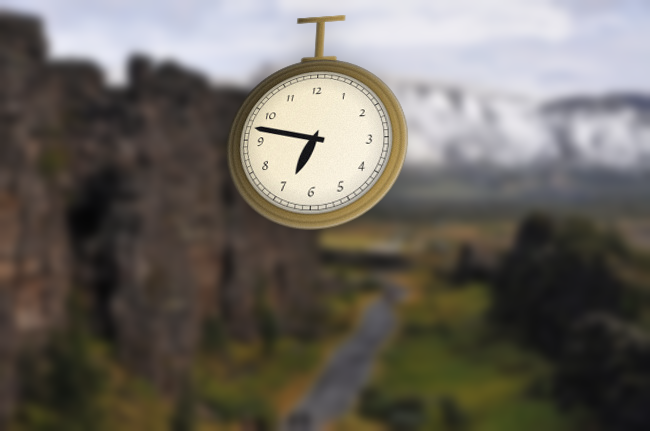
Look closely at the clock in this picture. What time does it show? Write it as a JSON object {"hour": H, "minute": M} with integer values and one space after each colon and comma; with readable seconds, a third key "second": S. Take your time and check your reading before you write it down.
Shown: {"hour": 6, "minute": 47}
